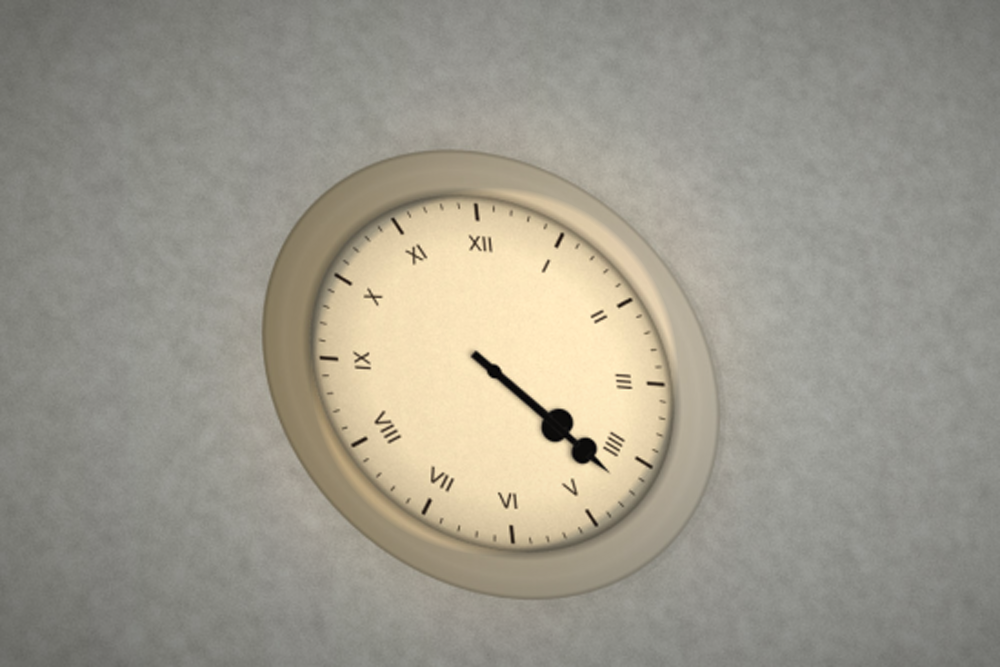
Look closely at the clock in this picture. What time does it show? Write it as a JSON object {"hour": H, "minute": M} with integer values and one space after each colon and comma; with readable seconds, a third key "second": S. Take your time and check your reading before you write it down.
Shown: {"hour": 4, "minute": 22}
